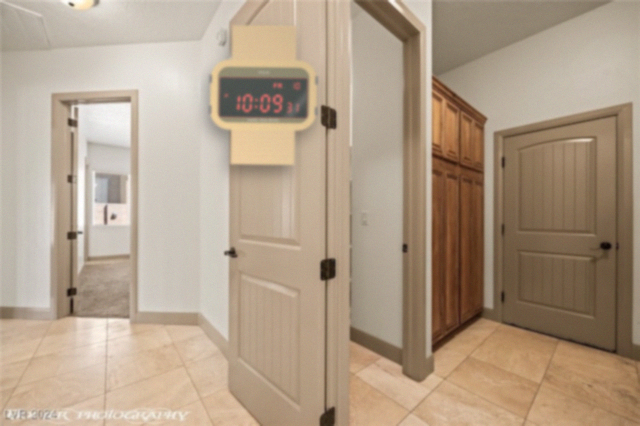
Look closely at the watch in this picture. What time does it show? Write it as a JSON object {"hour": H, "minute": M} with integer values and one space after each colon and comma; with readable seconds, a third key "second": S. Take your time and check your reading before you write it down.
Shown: {"hour": 10, "minute": 9}
